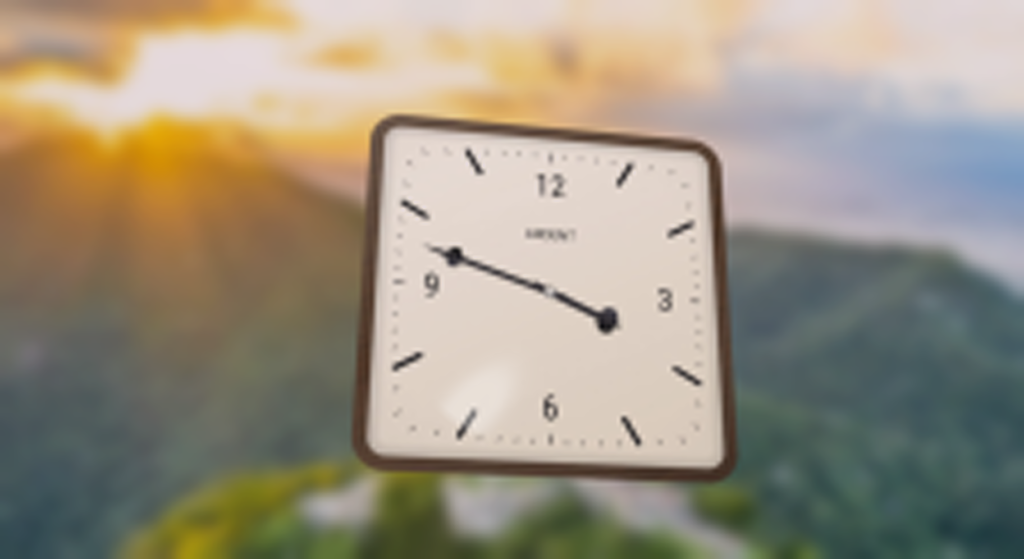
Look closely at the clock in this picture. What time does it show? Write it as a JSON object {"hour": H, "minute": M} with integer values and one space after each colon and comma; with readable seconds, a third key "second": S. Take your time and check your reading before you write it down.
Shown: {"hour": 3, "minute": 48}
